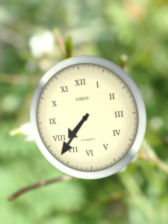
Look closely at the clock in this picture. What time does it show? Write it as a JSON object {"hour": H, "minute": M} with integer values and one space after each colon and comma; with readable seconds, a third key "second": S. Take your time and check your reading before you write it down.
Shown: {"hour": 7, "minute": 37}
